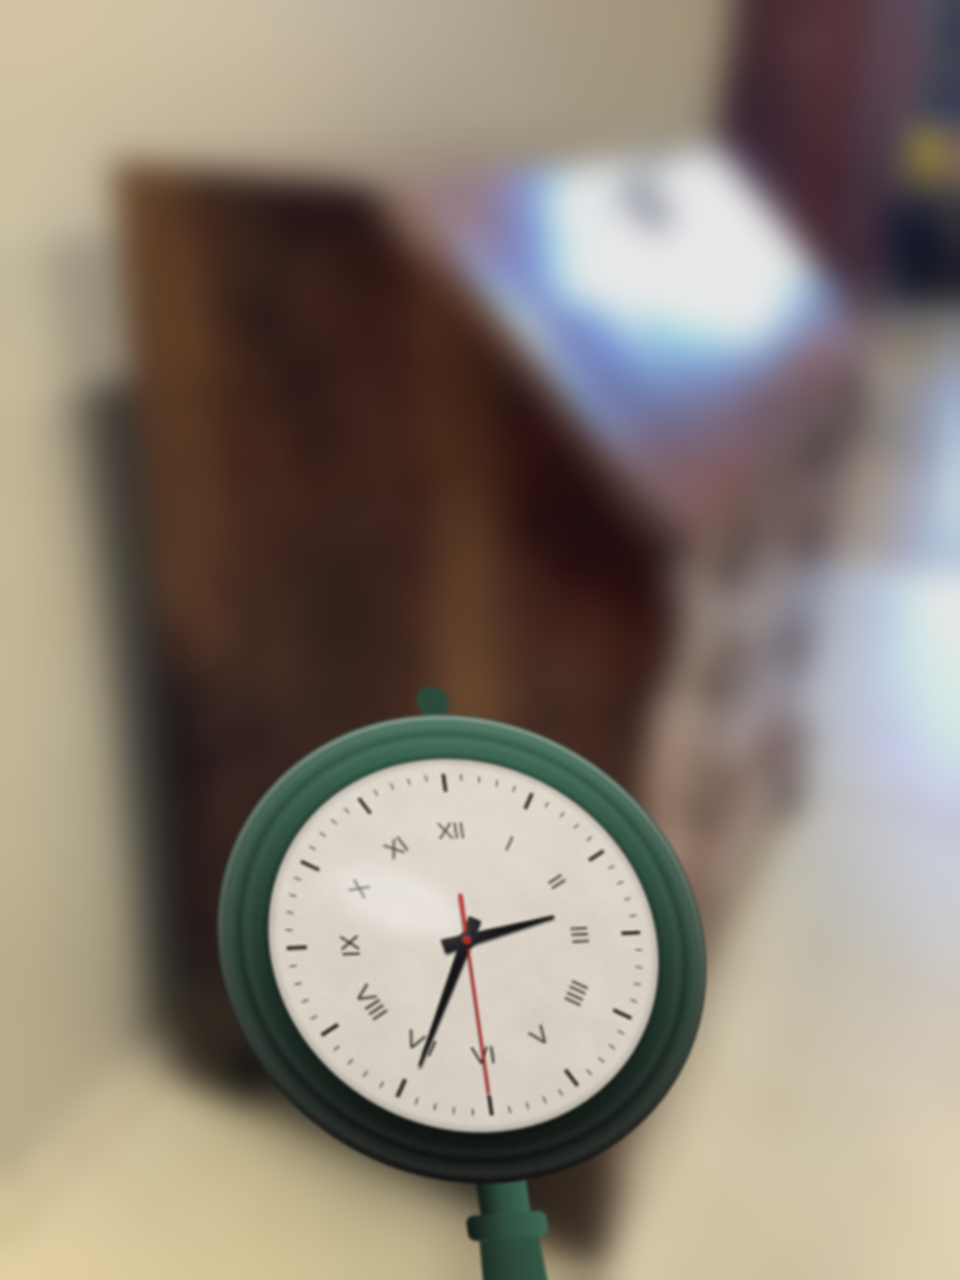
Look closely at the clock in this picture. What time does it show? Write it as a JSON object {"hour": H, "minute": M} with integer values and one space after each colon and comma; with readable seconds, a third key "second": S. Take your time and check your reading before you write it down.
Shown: {"hour": 2, "minute": 34, "second": 30}
